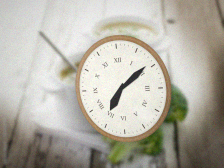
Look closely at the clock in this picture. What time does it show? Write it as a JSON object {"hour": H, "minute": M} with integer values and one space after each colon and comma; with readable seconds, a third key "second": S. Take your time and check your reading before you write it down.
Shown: {"hour": 7, "minute": 9}
